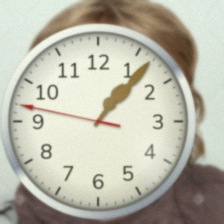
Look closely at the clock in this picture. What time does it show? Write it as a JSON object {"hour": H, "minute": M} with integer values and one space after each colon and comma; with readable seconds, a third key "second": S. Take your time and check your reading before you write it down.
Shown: {"hour": 1, "minute": 6, "second": 47}
